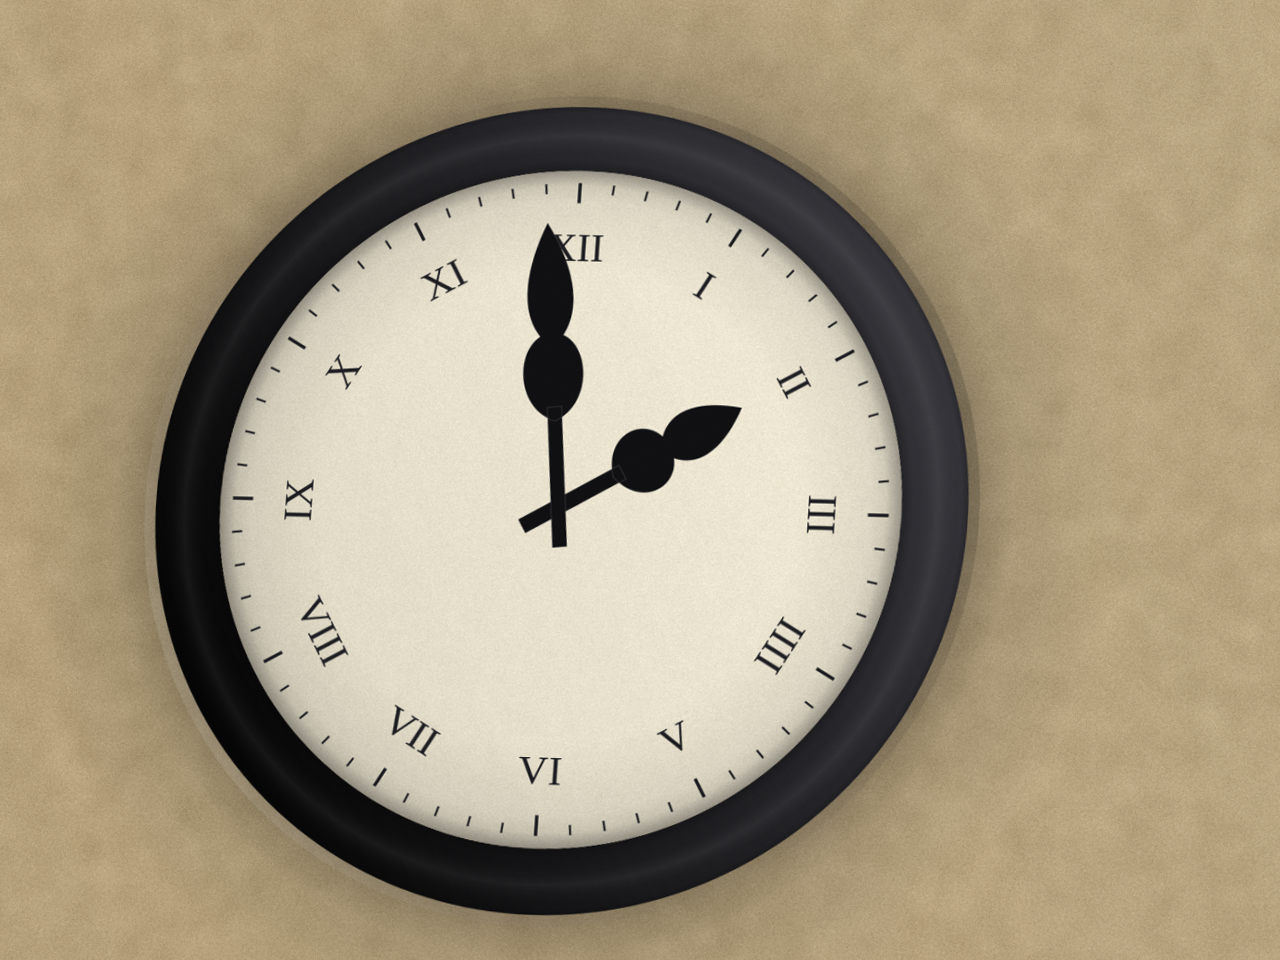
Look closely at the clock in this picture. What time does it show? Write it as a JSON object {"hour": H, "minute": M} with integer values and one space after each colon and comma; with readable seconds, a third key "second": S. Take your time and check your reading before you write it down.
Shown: {"hour": 1, "minute": 59}
